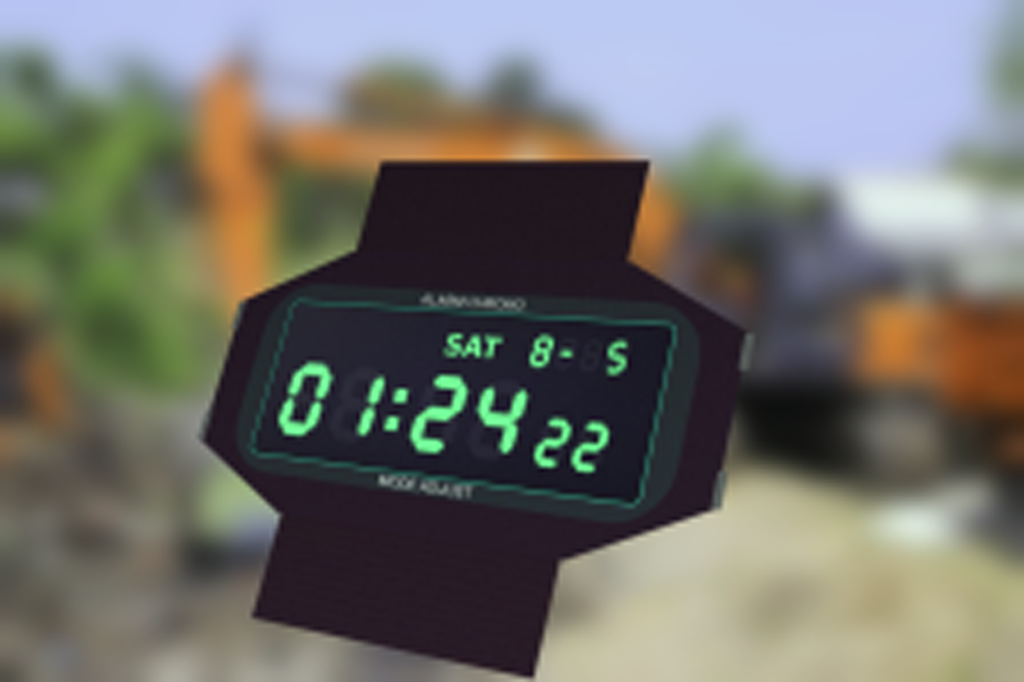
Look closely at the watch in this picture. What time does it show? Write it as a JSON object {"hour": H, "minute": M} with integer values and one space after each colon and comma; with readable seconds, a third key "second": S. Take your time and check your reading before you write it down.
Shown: {"hour": 1, "minute": 24, "second": 22}
